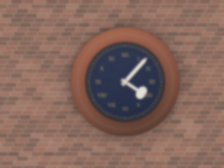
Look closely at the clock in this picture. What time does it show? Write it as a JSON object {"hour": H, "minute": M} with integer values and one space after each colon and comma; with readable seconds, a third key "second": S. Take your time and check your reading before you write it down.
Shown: {"hour": 4, "minute": 7}
